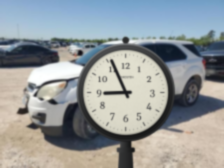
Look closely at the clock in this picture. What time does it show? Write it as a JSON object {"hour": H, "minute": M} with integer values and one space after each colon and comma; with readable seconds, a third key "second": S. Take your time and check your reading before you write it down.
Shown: {"hour": 8, "minute": 56}
